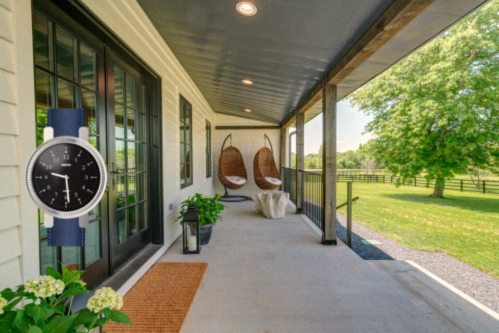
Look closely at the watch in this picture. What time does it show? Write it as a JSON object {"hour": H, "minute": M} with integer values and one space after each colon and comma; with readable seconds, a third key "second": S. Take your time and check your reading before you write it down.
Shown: {"hour": 9, "minute": 29}
